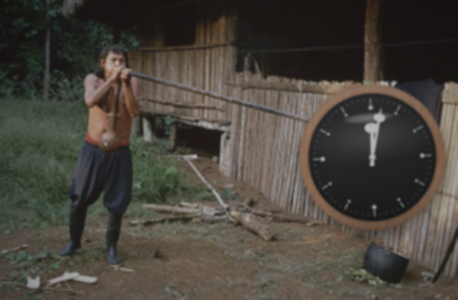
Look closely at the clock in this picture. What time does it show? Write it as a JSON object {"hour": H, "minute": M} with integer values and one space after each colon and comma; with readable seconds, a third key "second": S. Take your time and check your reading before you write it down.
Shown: {"hour": 12, "minute": 2}
